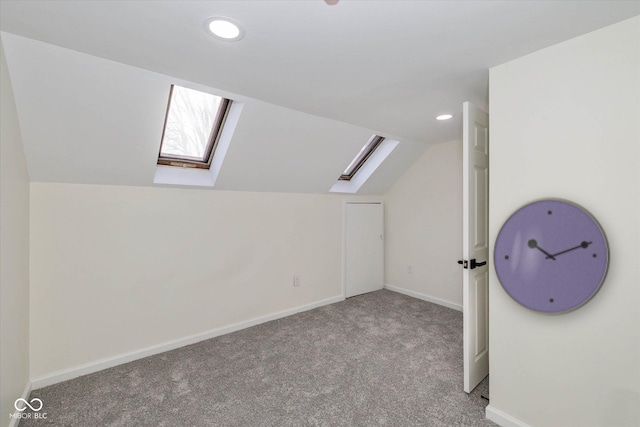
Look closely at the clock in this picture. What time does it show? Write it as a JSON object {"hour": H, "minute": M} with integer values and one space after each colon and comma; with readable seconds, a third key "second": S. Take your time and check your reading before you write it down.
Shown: {"hour": 10, "minute": 12}
